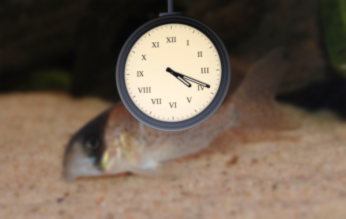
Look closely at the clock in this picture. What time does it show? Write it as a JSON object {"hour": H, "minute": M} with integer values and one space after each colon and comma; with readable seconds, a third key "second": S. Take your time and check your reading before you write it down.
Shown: {"hour": 4, "minute": 19}
